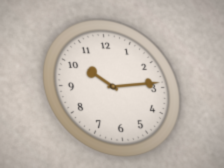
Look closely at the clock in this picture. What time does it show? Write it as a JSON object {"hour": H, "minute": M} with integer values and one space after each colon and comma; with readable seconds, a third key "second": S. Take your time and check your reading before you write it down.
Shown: {"hour": 10, "minute": 14}
